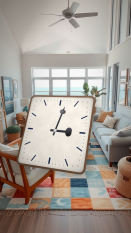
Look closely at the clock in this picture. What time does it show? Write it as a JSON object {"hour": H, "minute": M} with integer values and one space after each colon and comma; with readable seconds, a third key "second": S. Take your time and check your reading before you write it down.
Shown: {"hour": 3, "minute": 2}
